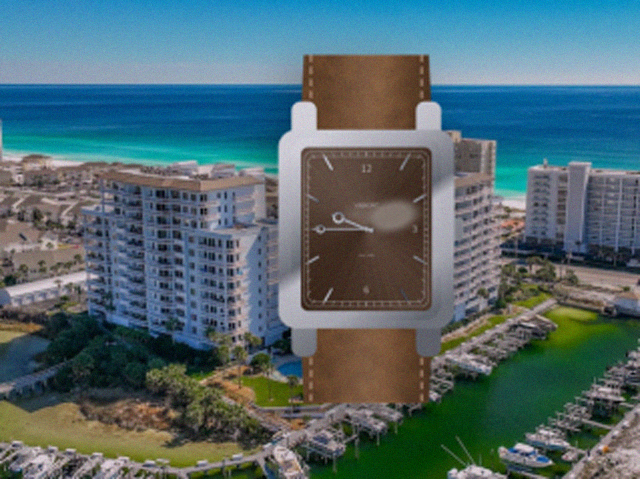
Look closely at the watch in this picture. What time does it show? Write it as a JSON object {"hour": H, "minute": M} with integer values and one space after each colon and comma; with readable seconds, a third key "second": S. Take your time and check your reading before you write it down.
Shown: {"hour": 9, "minute": 45}
